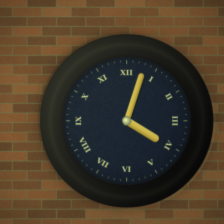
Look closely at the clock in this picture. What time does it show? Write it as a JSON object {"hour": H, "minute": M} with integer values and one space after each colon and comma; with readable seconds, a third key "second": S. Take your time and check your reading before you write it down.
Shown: {"hour": 4, "minute": 3}
